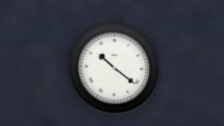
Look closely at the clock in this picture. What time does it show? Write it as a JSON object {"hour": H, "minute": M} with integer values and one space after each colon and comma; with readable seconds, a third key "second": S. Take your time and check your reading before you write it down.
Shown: {"hour": 10, "minute": 21}
